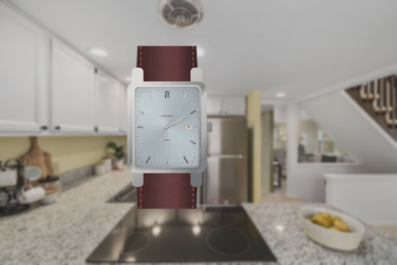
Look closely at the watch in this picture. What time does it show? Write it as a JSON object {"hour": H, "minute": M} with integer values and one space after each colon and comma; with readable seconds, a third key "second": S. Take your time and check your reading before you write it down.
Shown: {"hour": 2, "minute": 10}
